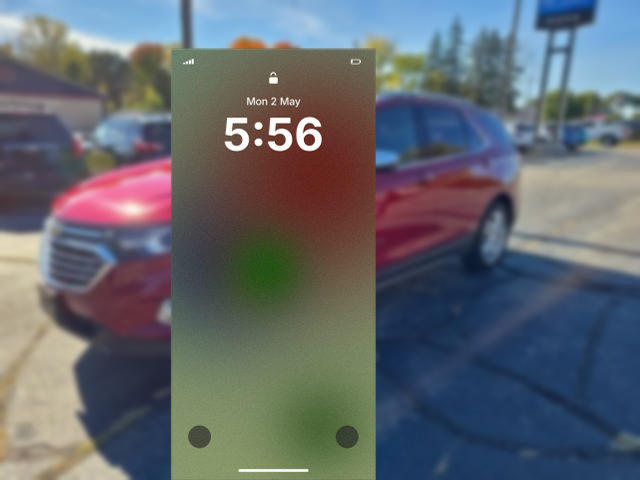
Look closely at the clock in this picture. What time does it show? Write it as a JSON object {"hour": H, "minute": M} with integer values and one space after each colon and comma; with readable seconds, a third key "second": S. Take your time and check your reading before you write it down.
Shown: {"hour": 5, "minute": 56}
